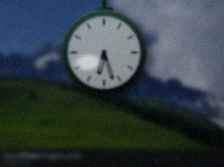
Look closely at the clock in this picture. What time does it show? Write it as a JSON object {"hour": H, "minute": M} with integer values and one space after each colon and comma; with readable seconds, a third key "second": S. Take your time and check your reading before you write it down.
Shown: {"hour": 6, "minute": 27}
